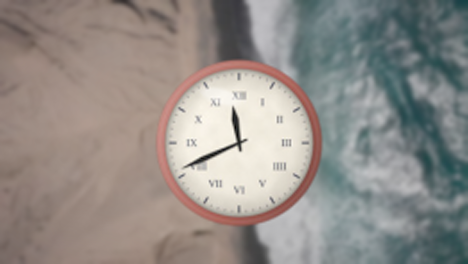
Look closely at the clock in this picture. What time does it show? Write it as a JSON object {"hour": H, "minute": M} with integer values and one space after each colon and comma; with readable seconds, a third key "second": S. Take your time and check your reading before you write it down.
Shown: {"hour": 11, "minute": 41}
